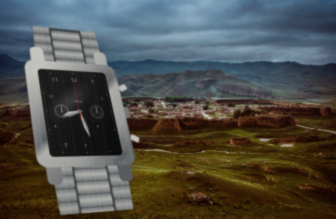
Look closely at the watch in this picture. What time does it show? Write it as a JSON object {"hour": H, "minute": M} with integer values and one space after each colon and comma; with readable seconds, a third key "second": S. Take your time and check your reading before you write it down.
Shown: {"hour": 8, "minute": 28}
